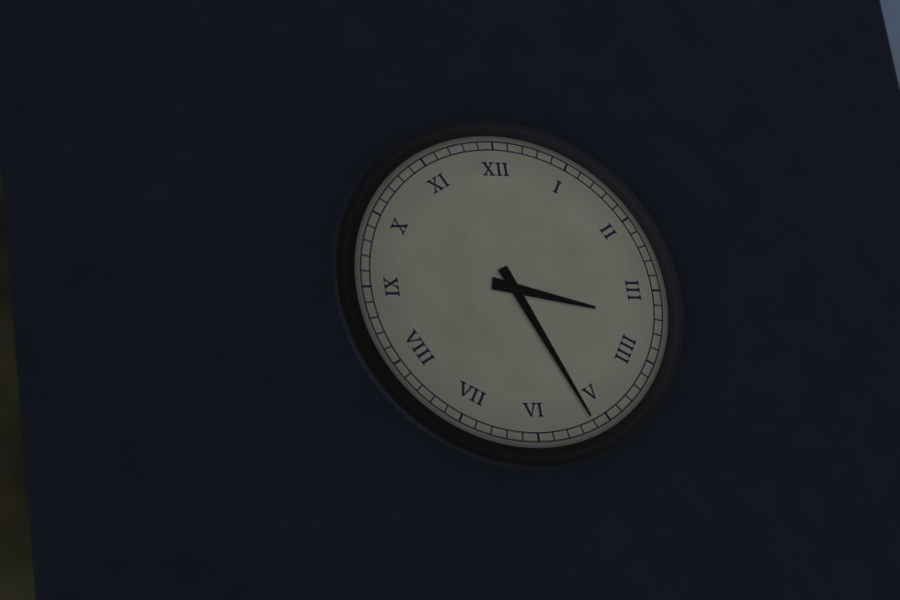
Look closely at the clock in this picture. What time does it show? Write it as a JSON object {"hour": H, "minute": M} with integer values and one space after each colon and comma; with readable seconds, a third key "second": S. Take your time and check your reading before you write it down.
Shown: {"hour": 3, "minute": 26}
